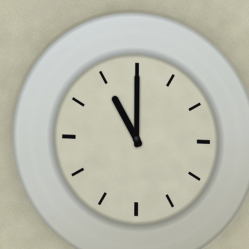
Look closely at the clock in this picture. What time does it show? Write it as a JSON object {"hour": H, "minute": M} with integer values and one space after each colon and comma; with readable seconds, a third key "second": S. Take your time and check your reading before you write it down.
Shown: {"hour": 11, "minute": 0}
